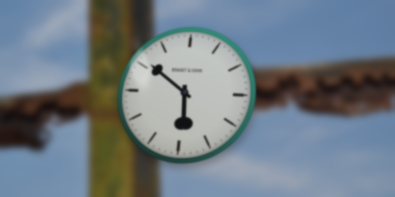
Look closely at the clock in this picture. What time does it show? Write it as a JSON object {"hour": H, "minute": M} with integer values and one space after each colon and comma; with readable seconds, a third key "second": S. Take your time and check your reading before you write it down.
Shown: {"hour": 5, "minute": 51}
